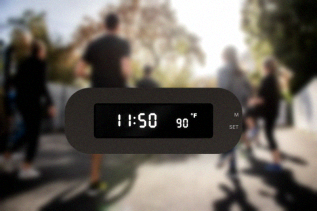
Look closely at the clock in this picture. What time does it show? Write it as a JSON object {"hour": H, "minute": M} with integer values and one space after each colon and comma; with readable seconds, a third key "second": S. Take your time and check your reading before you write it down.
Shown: {"hour": 11, "minute": 50}
